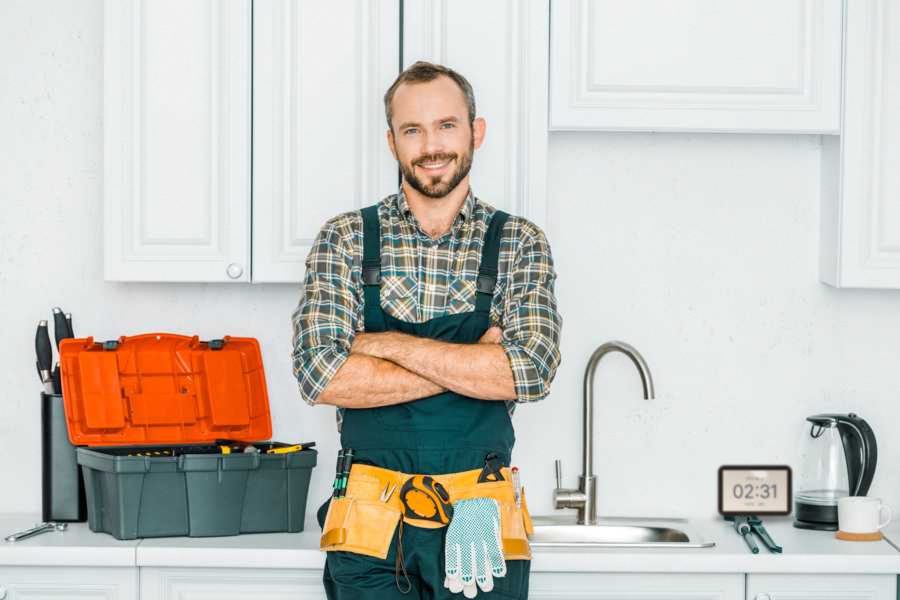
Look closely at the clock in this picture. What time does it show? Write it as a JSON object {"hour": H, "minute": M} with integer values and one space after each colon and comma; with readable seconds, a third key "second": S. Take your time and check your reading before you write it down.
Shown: {"hour": 2, "minute": 31}
